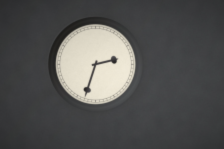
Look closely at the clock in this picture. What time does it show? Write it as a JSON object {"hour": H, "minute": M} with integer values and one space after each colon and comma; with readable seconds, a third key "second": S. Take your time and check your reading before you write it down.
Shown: {"hour": 2, "minute": 33}
